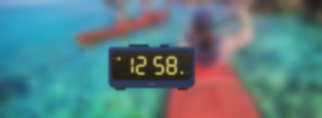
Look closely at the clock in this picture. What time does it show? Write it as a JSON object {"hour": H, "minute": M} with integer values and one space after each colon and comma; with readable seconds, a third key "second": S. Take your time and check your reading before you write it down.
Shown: {"hour": 12, "minute": 58}
